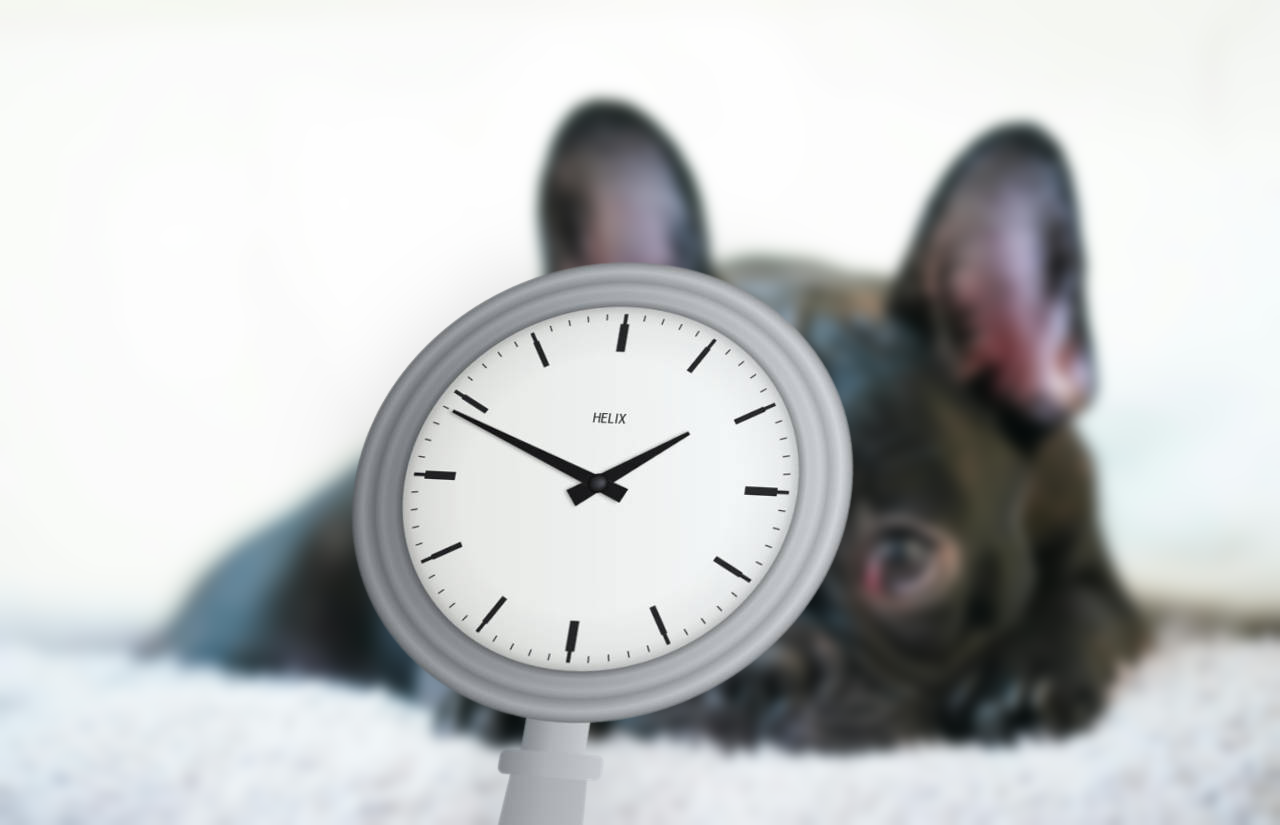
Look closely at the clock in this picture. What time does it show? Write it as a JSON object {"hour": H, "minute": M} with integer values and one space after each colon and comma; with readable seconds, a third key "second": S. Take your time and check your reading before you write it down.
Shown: {"hour": 1, "minute": 49}
